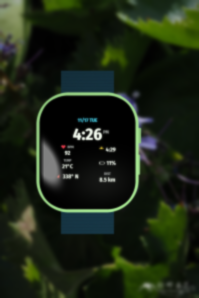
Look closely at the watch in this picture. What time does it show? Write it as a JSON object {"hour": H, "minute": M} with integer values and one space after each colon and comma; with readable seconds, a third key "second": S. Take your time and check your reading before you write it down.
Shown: {"hour": 4, "minute": 26}
